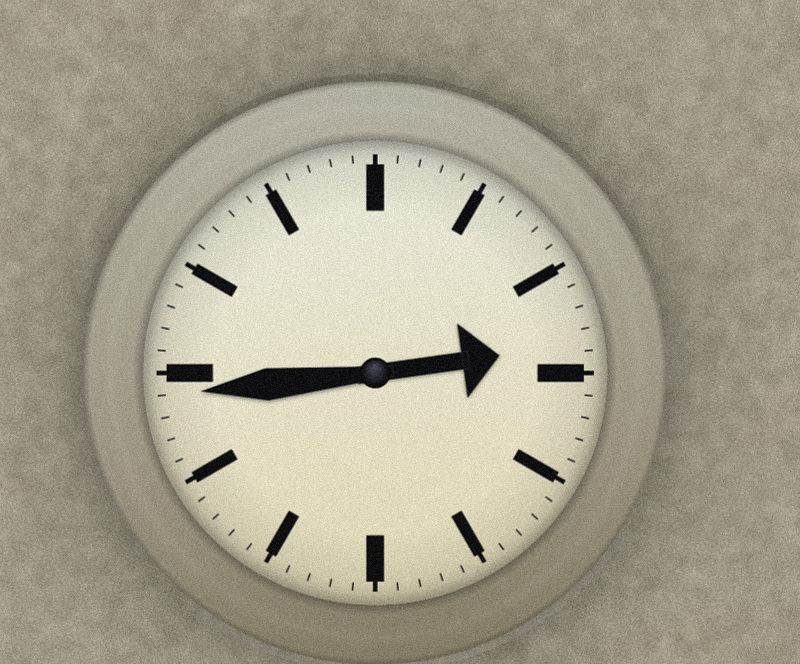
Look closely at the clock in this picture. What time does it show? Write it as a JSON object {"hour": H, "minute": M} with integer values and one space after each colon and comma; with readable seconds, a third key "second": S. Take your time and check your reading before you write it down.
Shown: {"hour": 2, "minute": 44}
